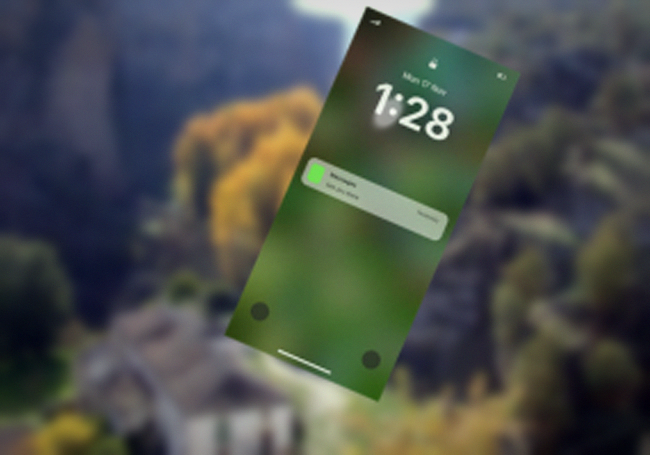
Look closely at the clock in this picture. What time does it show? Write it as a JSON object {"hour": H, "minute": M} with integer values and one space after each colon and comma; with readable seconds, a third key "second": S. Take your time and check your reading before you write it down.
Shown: {"hour": 1, "minute": 28}
